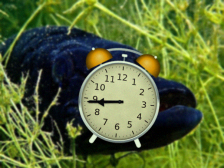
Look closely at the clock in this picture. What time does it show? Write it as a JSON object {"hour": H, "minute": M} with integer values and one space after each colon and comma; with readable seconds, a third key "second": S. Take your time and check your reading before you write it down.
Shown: {"hour": 8, "minute": 44}
